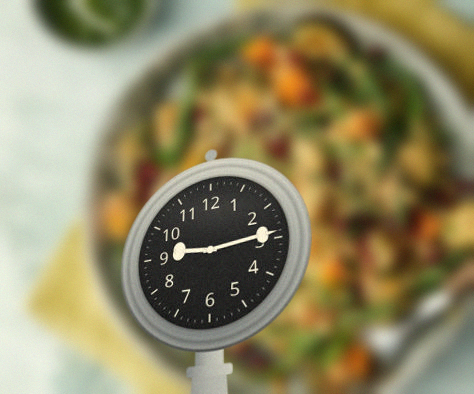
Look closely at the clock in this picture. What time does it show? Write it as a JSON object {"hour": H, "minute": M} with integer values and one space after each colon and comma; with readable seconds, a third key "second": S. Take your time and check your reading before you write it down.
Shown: {"hour": 9, "minute": 14}
